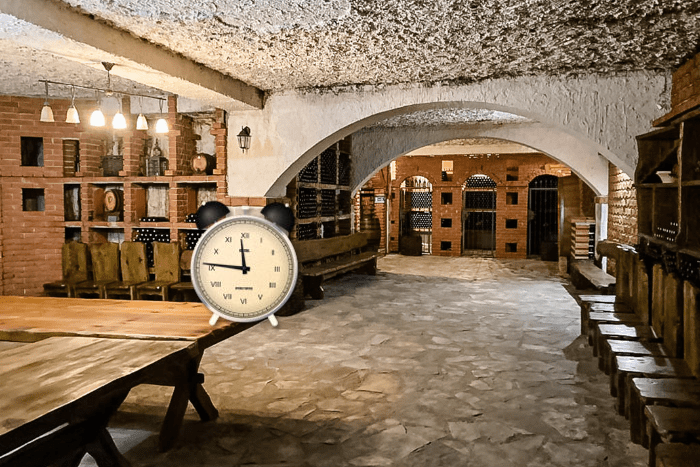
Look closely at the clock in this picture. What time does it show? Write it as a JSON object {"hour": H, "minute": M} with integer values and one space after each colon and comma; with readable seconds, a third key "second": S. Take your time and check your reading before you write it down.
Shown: {"hour": 11, "minute": 46}
